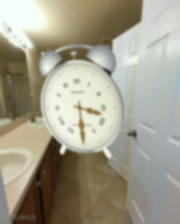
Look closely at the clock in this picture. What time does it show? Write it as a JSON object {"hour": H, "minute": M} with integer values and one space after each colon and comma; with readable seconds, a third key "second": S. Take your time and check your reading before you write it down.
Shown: {"hour": 3, "minute": 30}
